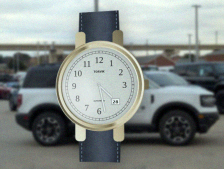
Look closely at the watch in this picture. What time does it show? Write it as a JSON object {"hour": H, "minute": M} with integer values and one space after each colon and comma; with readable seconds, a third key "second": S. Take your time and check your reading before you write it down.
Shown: {"hour": 4, "minute": 28}
